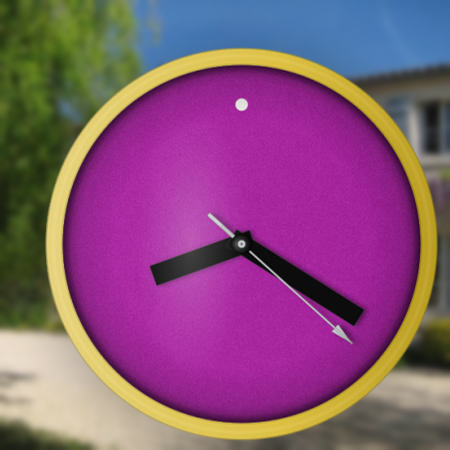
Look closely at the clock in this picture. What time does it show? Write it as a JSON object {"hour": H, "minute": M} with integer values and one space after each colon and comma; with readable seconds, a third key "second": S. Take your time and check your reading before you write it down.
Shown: {"hour": 8, "minute": 20, "second": 22}
